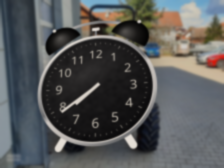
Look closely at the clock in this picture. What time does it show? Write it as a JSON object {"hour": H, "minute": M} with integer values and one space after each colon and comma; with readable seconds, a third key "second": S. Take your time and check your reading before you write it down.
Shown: {"hour": 7, "minute": 39}
